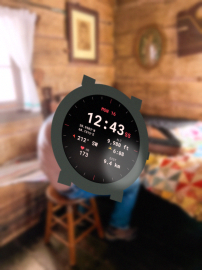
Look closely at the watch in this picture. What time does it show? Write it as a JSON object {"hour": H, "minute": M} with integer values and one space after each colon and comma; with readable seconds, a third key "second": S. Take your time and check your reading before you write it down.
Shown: {"hour": 12, "minute": 43}
